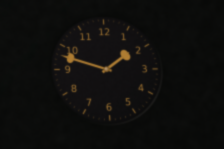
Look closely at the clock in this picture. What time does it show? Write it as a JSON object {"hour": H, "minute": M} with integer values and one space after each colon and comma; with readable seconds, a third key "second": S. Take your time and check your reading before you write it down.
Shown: {"hour": 1, "minute": 48}
